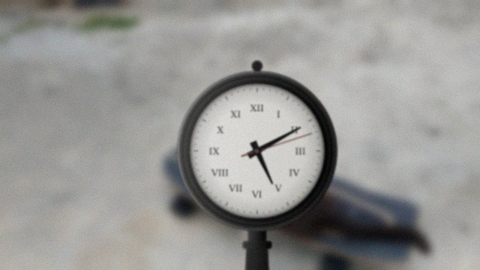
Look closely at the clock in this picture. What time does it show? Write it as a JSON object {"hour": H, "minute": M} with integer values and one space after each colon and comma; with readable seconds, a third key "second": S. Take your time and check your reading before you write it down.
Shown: {"hour": 5, "minute": 10, "second": 12}
